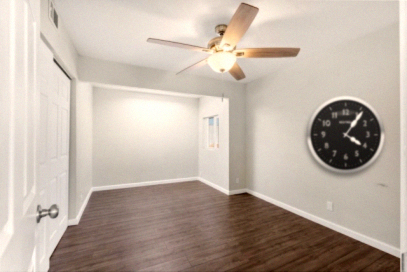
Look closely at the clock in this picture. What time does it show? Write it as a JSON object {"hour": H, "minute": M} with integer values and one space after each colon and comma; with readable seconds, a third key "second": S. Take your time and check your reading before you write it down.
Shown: {"hour": 4, "minute": 6}
